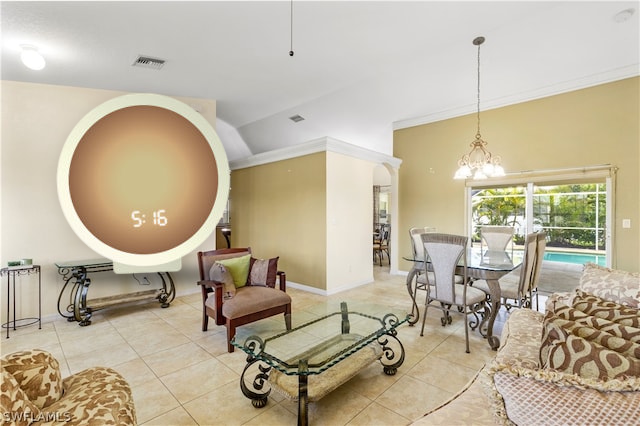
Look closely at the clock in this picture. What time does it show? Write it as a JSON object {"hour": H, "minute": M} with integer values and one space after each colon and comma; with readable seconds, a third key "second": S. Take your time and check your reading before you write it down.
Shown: {"hour": 5, "minute": 16}
